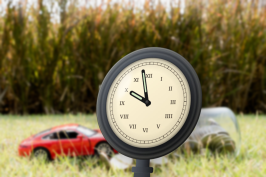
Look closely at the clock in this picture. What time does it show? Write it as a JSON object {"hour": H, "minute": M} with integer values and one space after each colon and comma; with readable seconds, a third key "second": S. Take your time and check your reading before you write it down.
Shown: {"hour": 9, "minute": 58}
